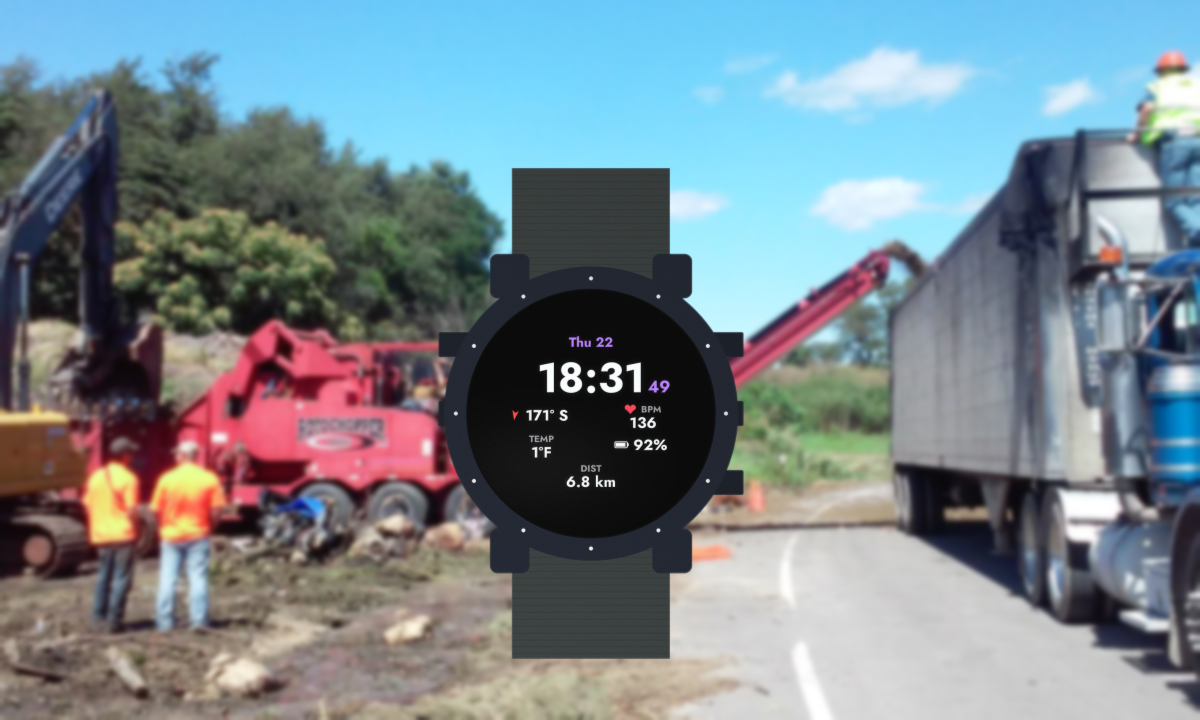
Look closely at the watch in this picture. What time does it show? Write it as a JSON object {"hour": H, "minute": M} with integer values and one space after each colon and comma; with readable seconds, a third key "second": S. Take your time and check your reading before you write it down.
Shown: {"hour": 18, "minute": 31, "second": 49}
